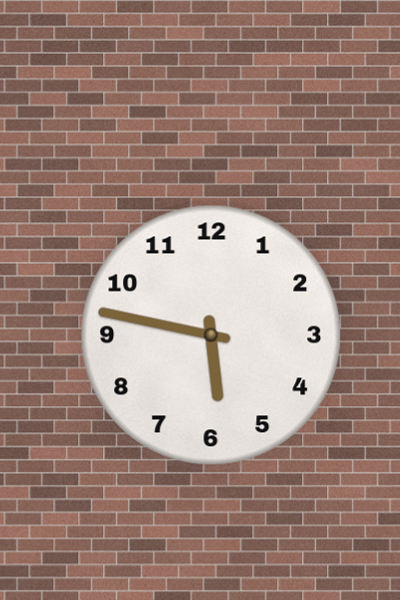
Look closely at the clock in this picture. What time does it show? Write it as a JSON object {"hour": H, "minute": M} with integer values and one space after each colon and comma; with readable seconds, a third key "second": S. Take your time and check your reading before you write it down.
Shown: {"hour": 5, "minute": 47}
